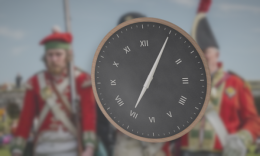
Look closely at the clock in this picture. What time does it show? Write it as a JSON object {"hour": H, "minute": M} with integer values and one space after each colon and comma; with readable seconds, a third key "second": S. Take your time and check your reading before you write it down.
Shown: {"hour": 7, "minute": 5}
